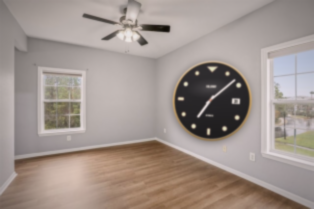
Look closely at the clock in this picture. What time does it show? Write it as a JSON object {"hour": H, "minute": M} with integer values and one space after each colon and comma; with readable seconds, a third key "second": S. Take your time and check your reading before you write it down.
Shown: {"hour": 7, "minute": 8}
